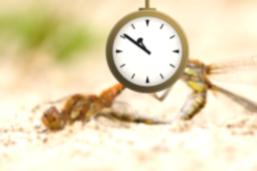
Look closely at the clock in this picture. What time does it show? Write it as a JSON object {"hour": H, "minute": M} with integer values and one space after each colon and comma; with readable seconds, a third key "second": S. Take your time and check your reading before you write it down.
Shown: {"hour": 10, "minute": 51}
